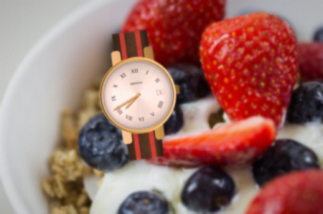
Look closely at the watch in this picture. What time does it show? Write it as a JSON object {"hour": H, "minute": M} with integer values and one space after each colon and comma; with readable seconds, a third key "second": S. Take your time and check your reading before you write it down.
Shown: {"hour": 7, "minute": 41}
